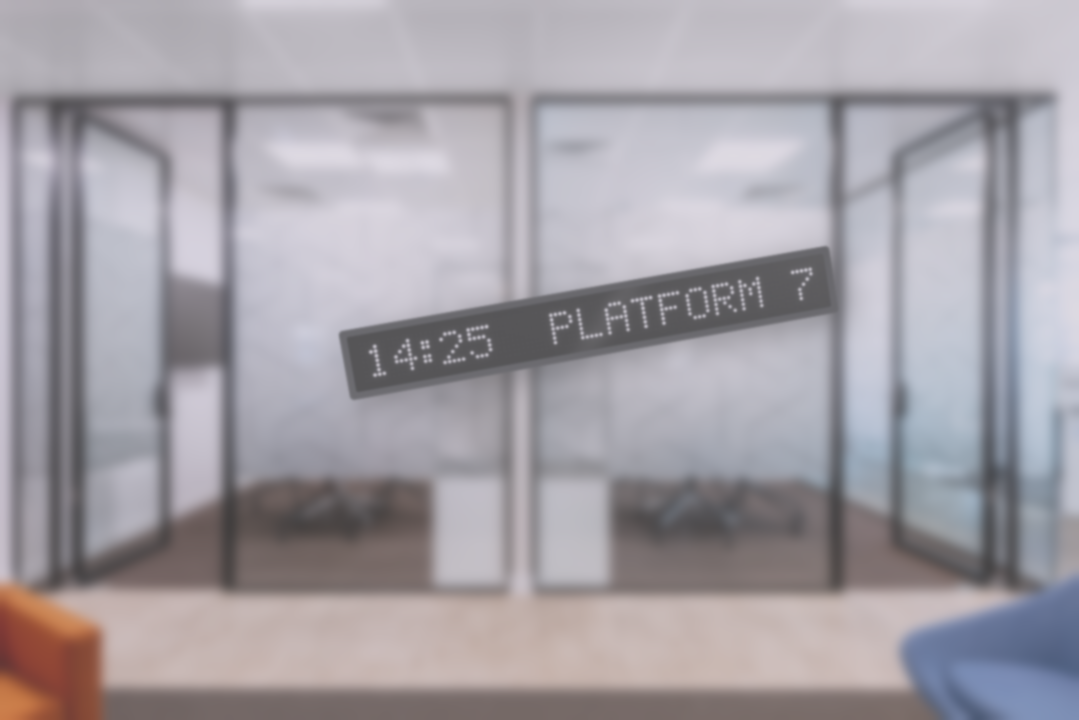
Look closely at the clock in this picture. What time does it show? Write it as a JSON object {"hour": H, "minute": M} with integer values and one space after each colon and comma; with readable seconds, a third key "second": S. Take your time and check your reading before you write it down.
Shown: {"hour": 14, "minute": 25}
